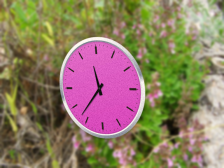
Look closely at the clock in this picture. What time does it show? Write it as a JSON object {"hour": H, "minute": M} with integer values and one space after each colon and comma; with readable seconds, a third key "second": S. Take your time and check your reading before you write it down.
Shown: {"hour": 11, "minute": 37}
